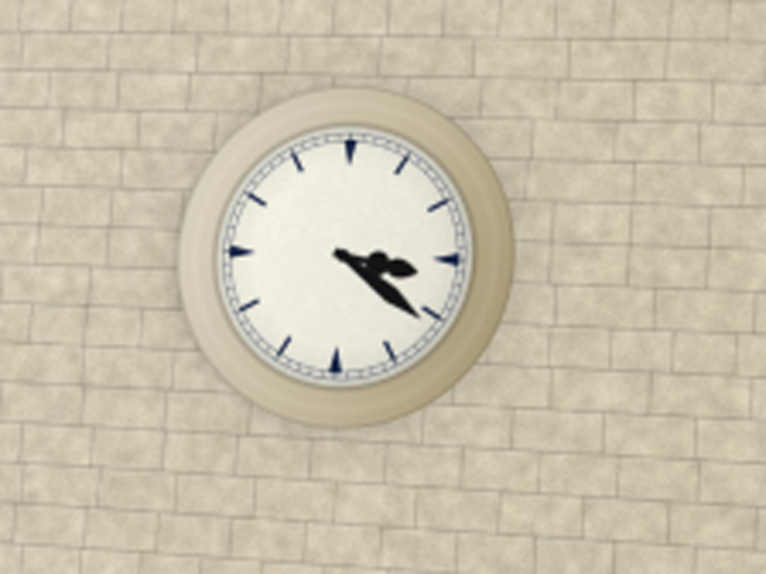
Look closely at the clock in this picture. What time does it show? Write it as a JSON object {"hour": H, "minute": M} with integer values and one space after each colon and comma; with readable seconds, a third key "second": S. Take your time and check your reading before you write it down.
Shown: {"hour": 3, "minute": 21}
